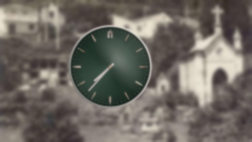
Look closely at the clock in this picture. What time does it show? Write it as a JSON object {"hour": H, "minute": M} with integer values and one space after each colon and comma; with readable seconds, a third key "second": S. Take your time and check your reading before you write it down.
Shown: {"hour": 7, "minute": 37}
